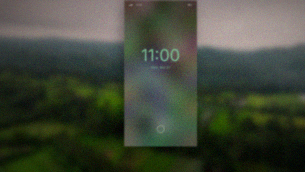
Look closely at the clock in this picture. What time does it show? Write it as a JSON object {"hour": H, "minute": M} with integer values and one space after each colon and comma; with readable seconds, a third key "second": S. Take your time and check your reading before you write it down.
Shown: {"hour": 11, "minute": 0}
